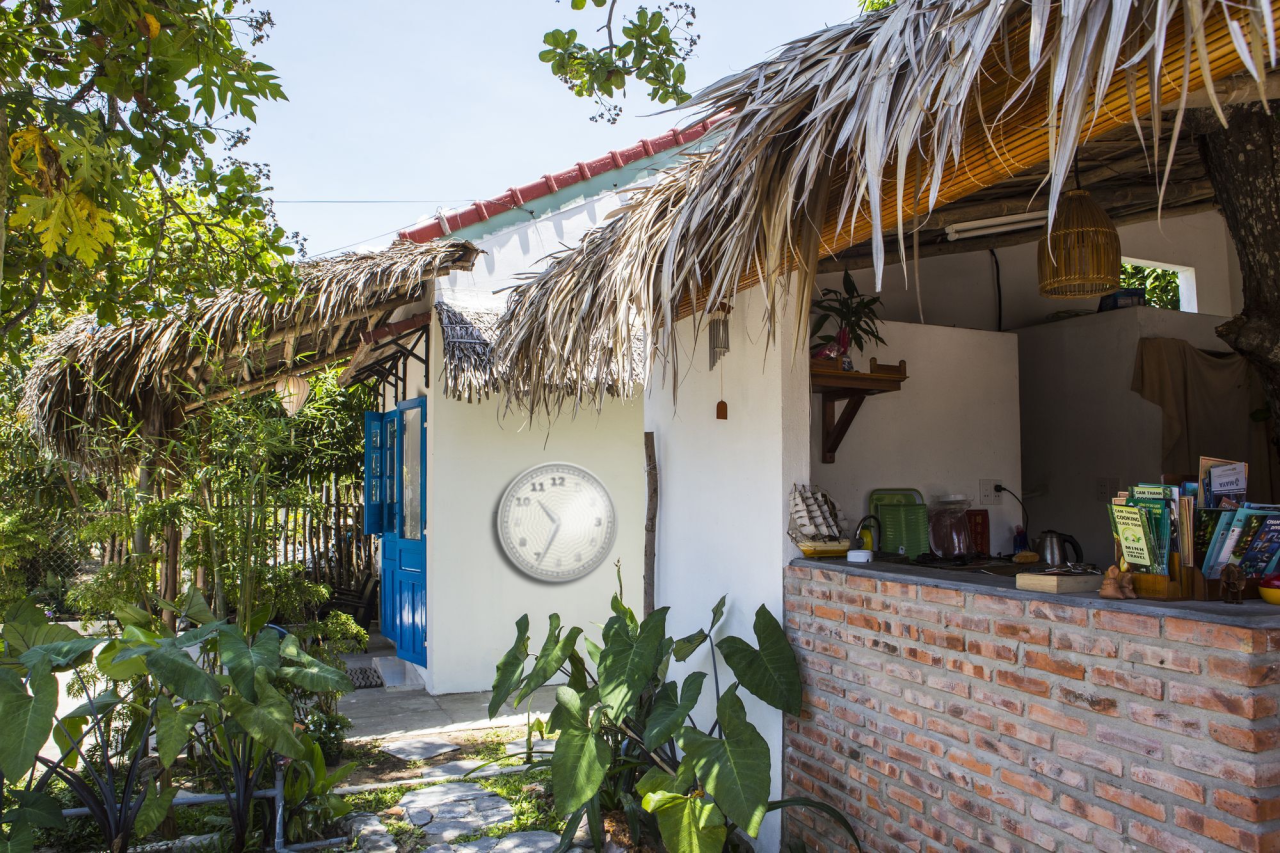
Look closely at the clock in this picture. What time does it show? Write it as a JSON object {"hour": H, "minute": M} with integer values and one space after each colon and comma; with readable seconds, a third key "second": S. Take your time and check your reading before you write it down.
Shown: {"hour": 10, "minute": 34}
